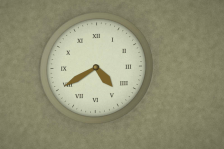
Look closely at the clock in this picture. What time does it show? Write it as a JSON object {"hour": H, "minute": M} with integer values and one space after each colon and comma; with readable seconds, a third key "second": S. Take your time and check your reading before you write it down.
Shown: {"hour": 4, "minute": 40}
